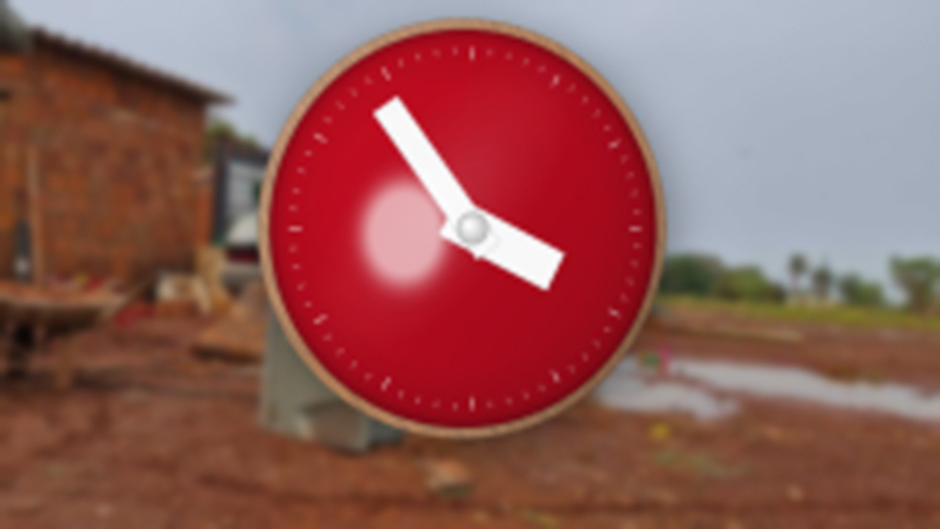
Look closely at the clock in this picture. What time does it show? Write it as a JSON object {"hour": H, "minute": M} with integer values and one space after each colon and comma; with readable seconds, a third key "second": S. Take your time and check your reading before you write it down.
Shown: {"hour": 3, "minute": 54}
